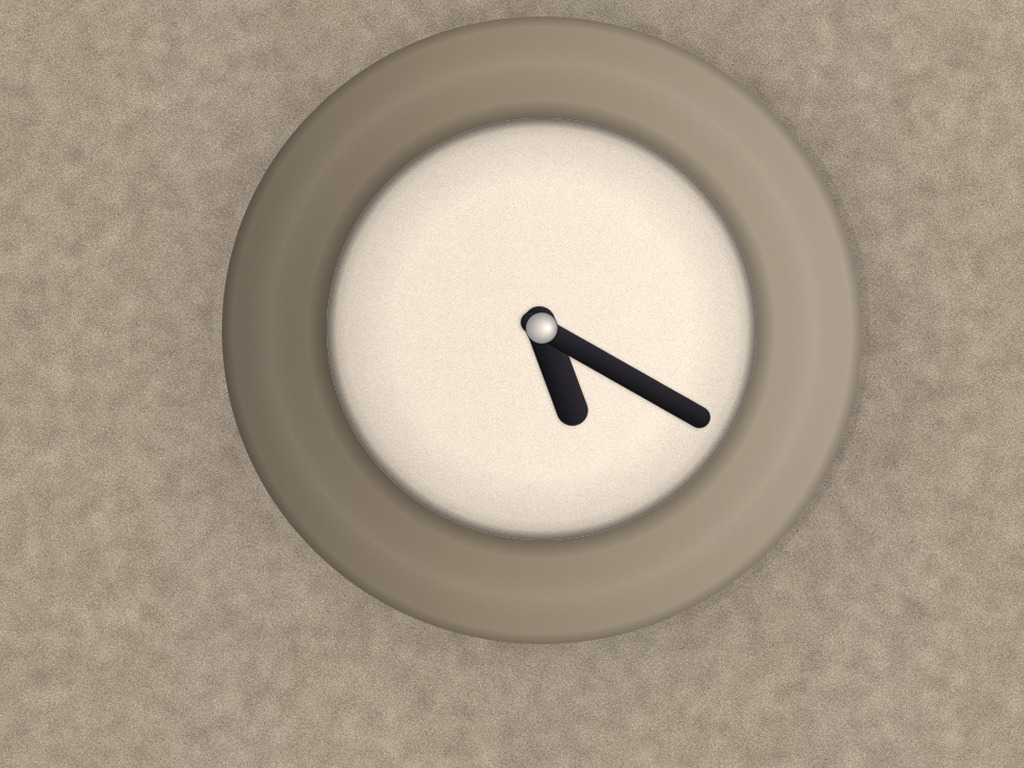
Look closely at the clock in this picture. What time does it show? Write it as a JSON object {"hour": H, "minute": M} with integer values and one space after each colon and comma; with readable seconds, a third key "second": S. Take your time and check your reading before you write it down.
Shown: {"hour": 5, "minute": 20}
